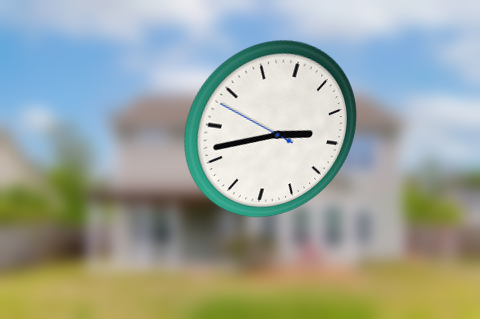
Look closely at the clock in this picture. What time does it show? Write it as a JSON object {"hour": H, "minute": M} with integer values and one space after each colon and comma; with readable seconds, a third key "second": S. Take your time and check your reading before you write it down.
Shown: {"hour": 2, "minute": 41, "second": 48}
